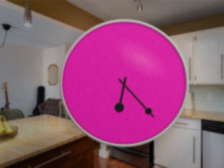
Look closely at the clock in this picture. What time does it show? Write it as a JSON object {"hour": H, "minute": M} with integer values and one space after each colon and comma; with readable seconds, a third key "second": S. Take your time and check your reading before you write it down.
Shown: {"hour": 6, "minute": 23}
